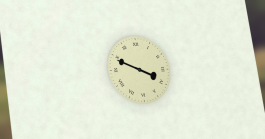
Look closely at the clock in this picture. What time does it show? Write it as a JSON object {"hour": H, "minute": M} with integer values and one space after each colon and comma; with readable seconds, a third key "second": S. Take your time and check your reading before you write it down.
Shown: {"hour": 3, "minute": 49}
